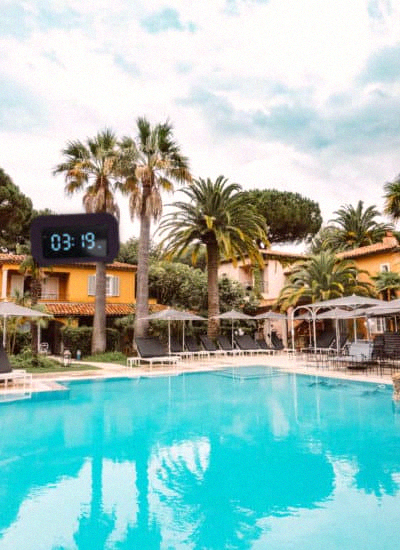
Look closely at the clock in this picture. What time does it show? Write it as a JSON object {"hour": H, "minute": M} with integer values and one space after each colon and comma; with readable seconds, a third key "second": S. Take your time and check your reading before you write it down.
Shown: {"hour": 3, "minute": 19}
